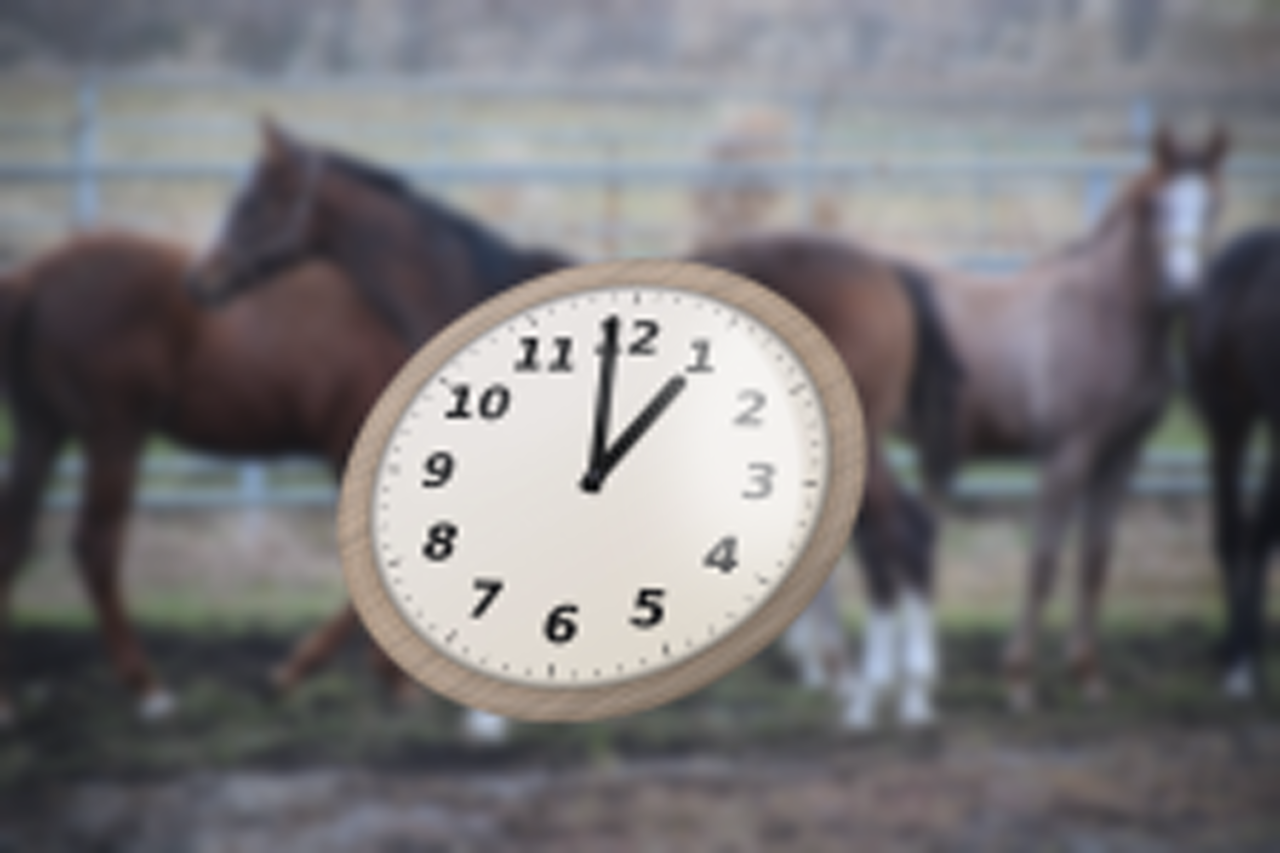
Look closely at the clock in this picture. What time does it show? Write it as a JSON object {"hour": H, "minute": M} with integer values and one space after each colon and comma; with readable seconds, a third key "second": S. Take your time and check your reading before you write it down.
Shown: {"hour": 12, "minute": 59}
